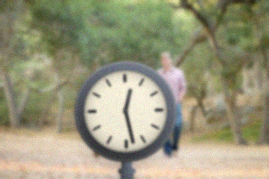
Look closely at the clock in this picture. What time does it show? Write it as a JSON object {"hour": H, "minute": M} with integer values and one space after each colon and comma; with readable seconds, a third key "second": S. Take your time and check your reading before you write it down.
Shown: {"hour": 12, "minute": 28}
